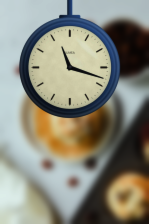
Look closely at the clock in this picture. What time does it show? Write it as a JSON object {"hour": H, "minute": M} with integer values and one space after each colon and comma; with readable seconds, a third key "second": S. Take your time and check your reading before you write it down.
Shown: {"hour": 11, "minute": 18}
